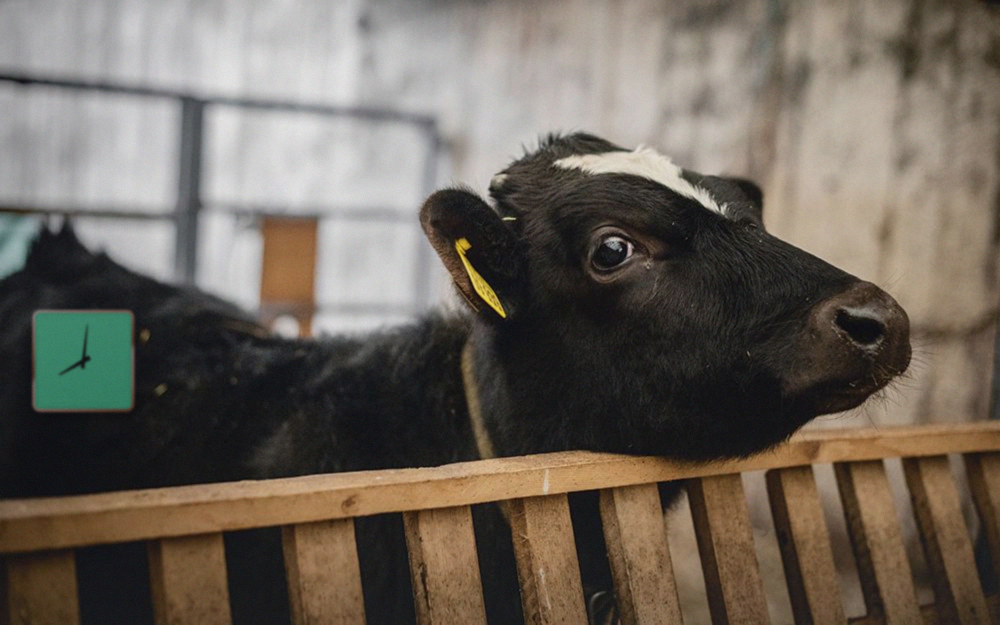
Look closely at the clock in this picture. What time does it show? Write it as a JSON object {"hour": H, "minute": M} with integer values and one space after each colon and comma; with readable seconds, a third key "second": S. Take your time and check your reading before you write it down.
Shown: {"hour": 8, "minute": 1}
